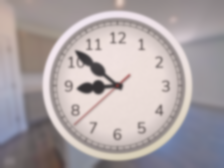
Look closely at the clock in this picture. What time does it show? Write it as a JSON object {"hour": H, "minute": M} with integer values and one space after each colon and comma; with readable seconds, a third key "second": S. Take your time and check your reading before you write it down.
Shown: {"hour": 8, "minute": 51, "second": 38}
